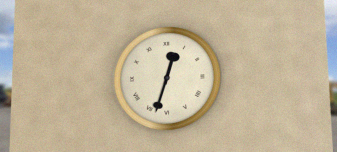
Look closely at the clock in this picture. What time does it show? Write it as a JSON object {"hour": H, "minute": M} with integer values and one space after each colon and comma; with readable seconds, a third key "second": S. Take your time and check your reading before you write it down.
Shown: {"hour": 12, "minute": 33}
